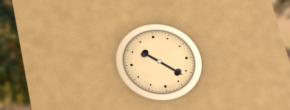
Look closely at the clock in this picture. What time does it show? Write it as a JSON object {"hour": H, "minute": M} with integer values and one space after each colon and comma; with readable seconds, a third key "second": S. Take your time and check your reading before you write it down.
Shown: {"hour": 10, "minute": 22}
